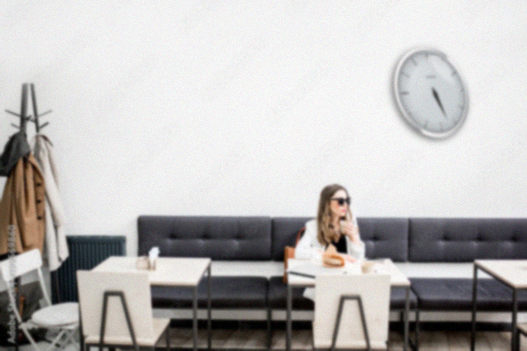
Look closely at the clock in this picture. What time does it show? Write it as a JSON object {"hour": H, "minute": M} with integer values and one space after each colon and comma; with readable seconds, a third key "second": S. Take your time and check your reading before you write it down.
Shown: {"hour": 5, "minute": 27}
